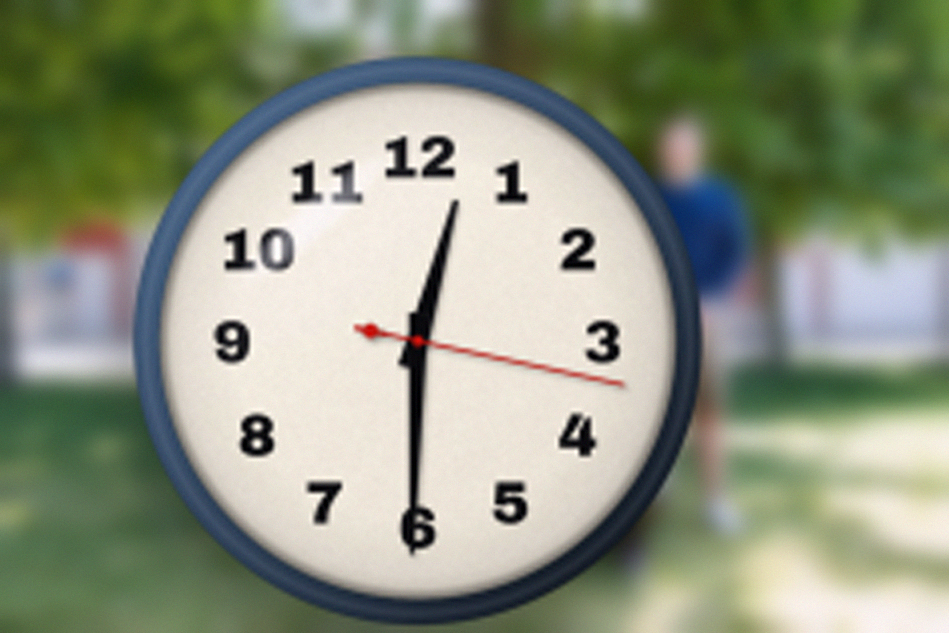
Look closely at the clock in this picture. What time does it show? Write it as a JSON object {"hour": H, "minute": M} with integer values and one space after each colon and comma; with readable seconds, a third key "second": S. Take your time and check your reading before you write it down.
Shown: {"hour": 12, "minute": 30, "second": 17}
